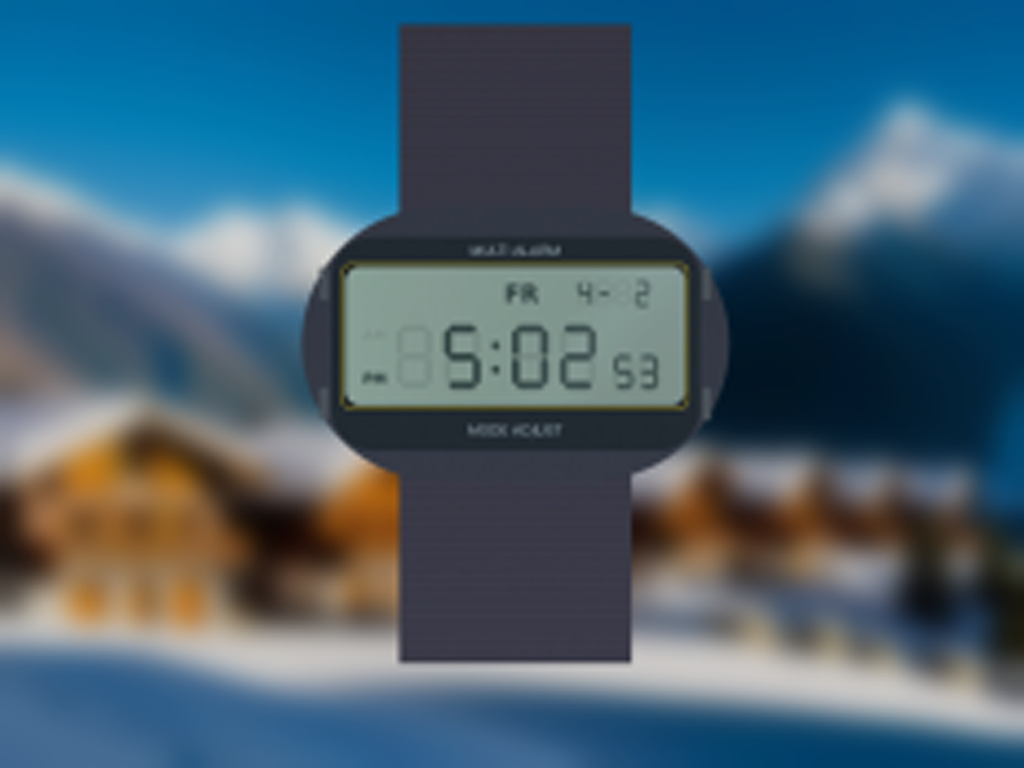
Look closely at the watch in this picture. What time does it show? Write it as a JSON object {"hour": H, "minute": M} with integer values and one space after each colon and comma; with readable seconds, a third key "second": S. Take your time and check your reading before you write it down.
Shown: {"hour": 5, "minute": 2, "second": 53}
